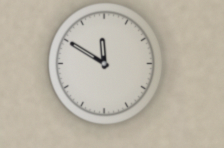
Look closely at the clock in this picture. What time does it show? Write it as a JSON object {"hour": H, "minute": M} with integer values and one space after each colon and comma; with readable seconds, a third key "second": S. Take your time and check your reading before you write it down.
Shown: {"hour": 11, "minute": 50}
